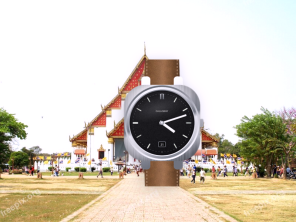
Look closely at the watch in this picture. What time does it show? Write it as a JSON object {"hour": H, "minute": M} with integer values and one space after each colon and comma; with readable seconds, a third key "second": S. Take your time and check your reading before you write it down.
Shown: {"hour": 4, "minute": 12}
